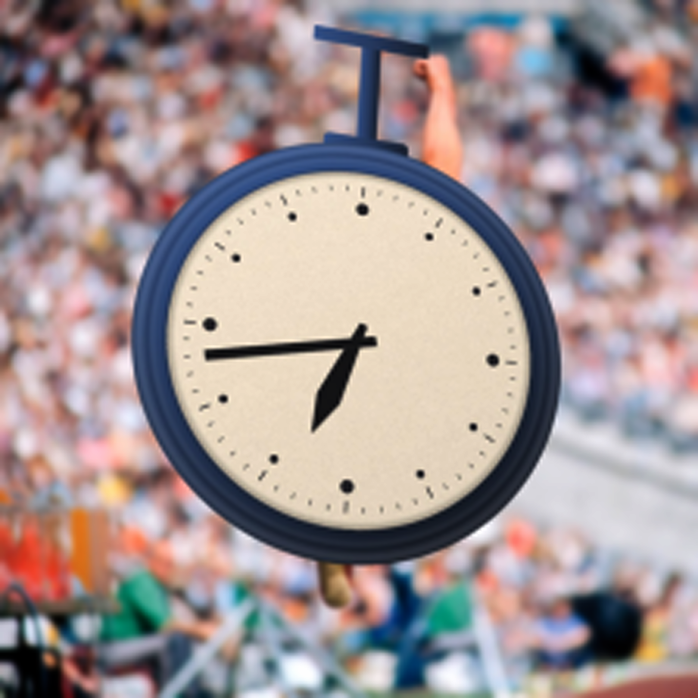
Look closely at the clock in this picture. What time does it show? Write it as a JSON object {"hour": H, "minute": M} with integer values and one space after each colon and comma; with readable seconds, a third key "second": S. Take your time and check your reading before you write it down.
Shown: {"hour": 6, "minute": 43}
